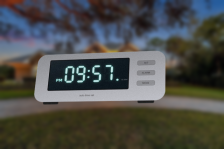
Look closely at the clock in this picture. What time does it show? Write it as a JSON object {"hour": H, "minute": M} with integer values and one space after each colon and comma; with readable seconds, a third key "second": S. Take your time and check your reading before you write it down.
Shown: {"hour": 9, "minute": 57}
